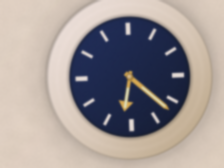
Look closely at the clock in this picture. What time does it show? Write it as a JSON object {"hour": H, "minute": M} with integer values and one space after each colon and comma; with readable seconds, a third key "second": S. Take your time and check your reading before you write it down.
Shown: {"hour": 6, "minute": 22}
